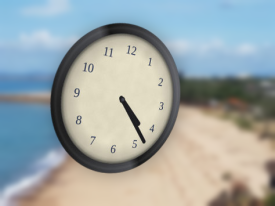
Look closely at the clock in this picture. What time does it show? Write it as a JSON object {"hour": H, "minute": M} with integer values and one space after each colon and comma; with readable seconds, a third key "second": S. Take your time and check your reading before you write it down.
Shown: {"hour": 4, "minute": 23}
